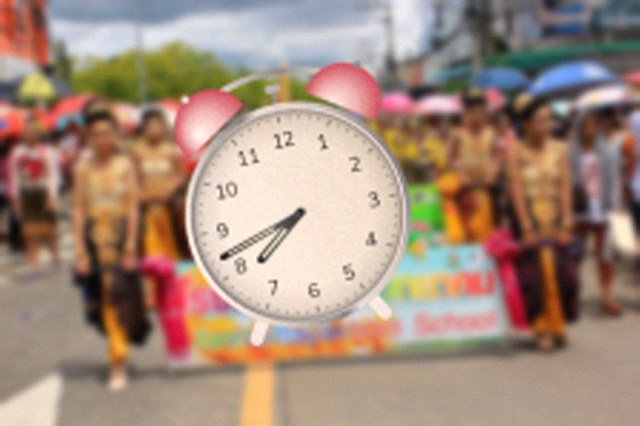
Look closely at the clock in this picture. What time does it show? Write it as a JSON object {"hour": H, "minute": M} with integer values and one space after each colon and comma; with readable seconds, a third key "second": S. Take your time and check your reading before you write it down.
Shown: {"hour": 7, "minute": 42}
